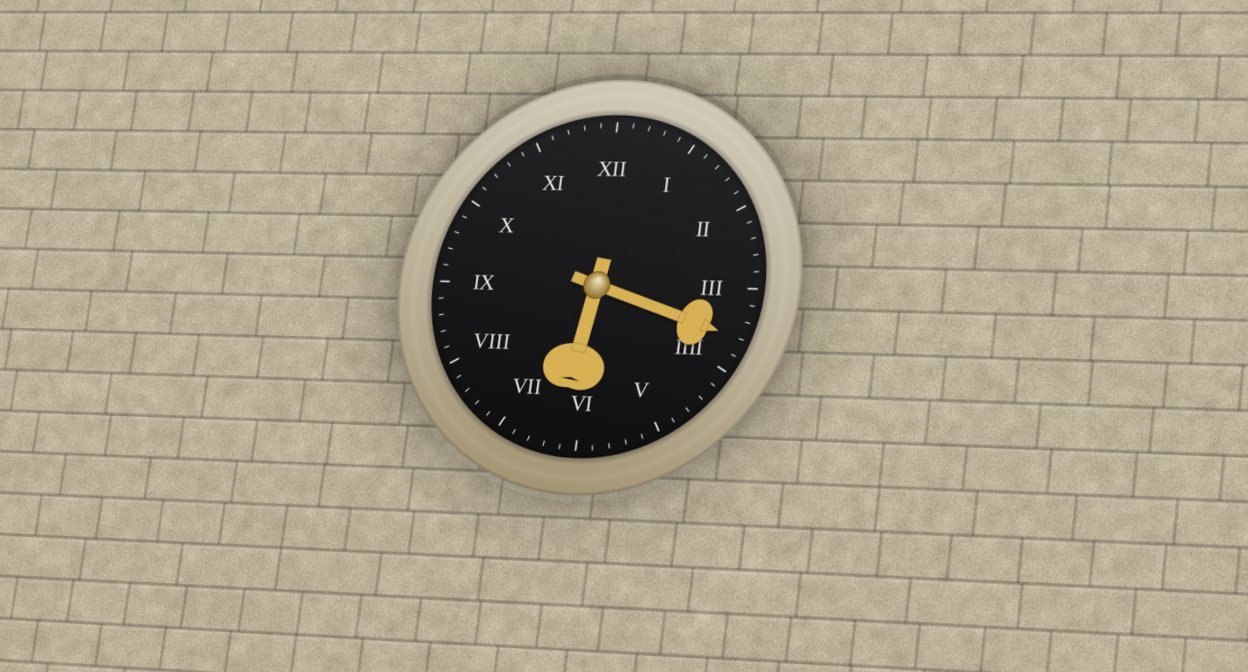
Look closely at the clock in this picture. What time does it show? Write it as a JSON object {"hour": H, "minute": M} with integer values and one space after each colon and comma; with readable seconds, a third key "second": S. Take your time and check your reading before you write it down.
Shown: {"hour": 6, "minute": 18}
